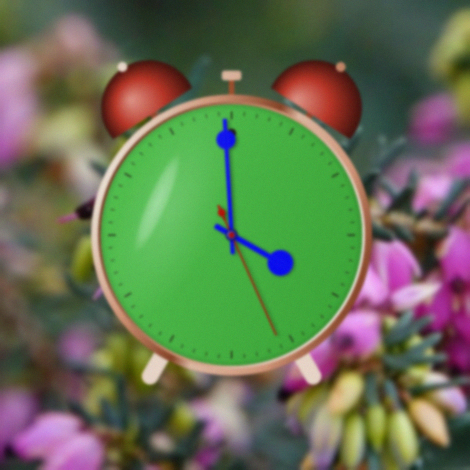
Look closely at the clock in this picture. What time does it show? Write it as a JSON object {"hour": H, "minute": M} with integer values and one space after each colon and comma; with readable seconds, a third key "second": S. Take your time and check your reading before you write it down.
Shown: {"hour": 3, "minute": 59, "second": 26}
